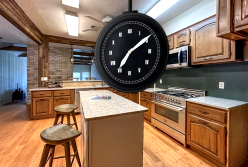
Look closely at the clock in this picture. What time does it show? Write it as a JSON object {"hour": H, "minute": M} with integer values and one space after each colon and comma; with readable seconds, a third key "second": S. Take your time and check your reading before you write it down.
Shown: {"hour": 7, "minute": 9}
